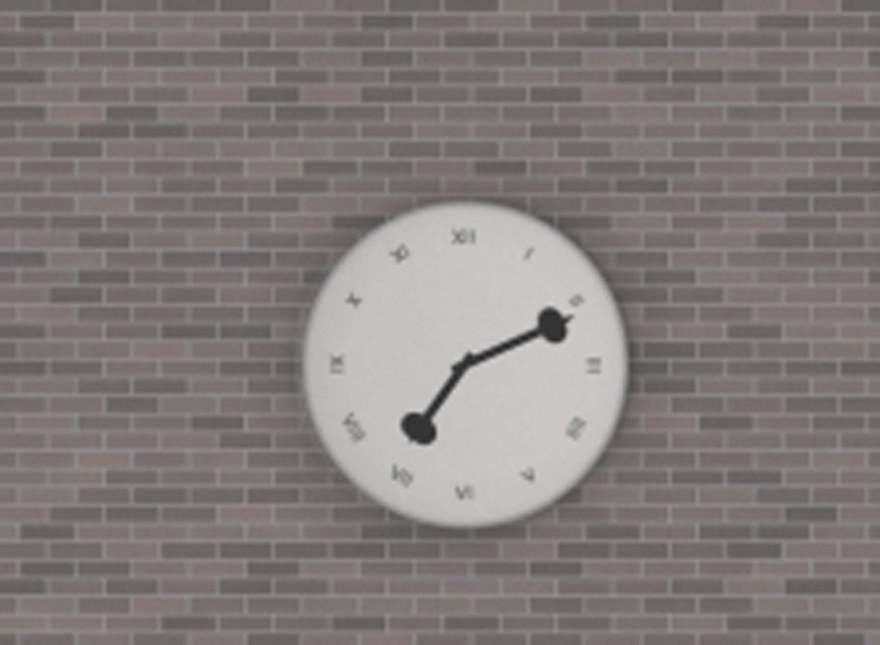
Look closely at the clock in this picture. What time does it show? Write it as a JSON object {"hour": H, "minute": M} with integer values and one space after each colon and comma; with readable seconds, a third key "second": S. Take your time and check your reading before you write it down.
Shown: {"hour": 7, "minute": 11}
